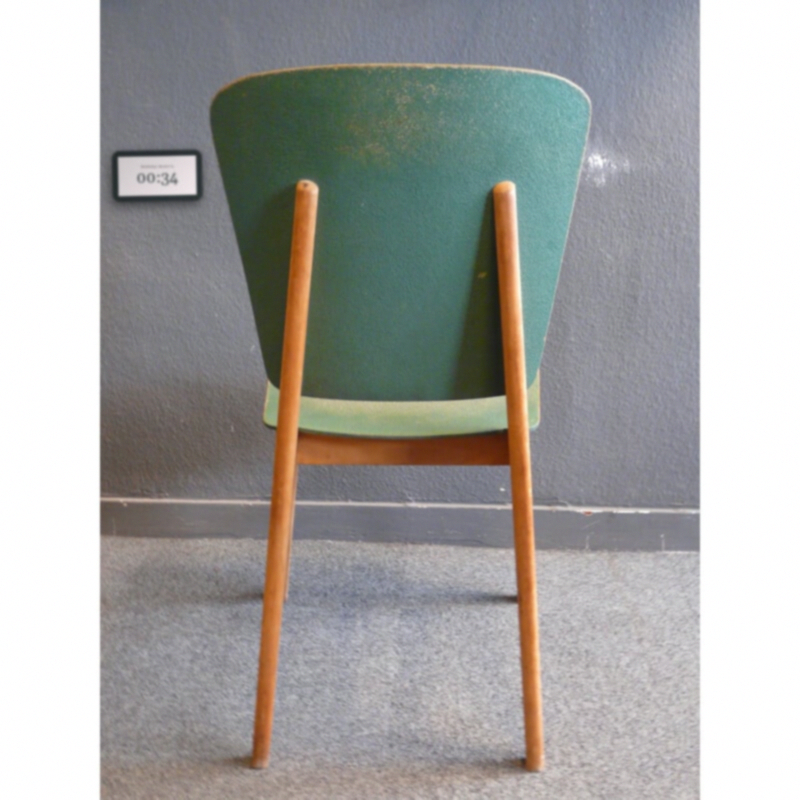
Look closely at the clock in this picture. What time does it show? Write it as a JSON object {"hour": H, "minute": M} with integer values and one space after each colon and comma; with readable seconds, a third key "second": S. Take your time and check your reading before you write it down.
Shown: {"hour": 0, "minute": 34}
